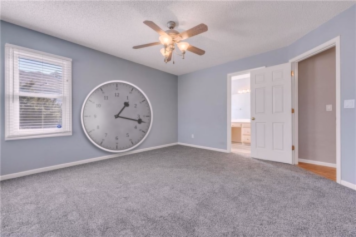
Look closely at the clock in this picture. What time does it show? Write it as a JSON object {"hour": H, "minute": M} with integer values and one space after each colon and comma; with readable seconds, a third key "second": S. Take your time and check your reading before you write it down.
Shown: {"hour": 1, "minute": 17}
